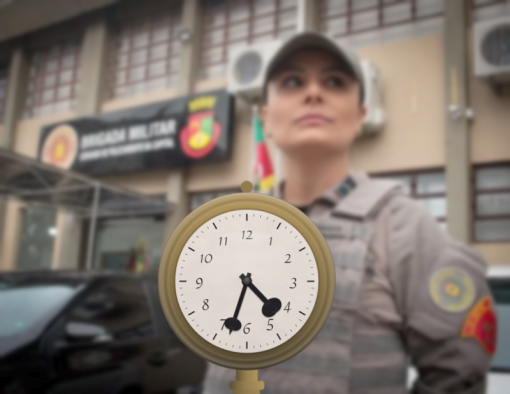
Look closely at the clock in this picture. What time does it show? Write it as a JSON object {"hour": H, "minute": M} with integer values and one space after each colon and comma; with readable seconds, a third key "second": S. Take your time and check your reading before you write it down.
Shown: {"hour": 4, "minute": 33}
